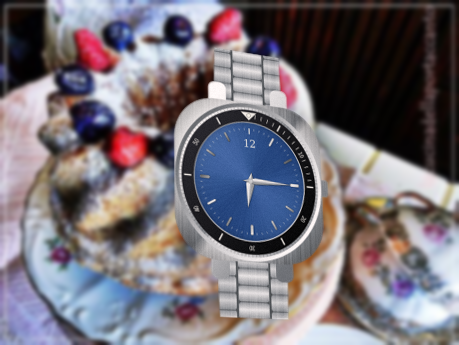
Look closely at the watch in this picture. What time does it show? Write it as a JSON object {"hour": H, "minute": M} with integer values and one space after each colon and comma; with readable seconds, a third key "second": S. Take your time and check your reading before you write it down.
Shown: {"hour": 6, "minute": 15}
